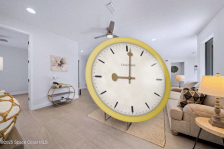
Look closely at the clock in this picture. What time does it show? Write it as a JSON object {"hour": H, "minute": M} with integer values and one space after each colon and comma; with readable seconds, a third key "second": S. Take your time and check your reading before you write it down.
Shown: {"hour": 9, "minute": 1}
